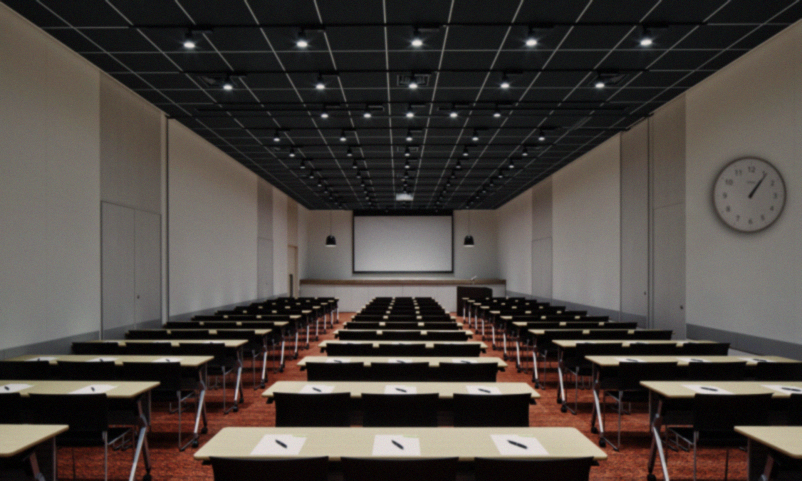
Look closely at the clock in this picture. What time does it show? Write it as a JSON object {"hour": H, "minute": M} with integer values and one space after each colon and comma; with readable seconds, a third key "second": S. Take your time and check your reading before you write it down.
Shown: {"hour": 1, "minute": 6}
